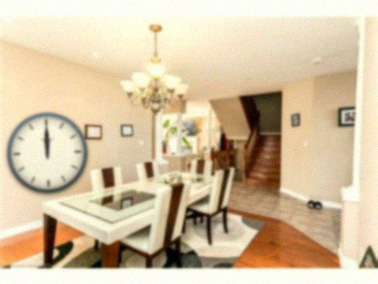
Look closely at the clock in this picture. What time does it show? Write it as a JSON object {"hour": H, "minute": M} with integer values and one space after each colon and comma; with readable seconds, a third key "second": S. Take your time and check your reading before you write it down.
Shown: {"hour": 12, "minute": 0}
